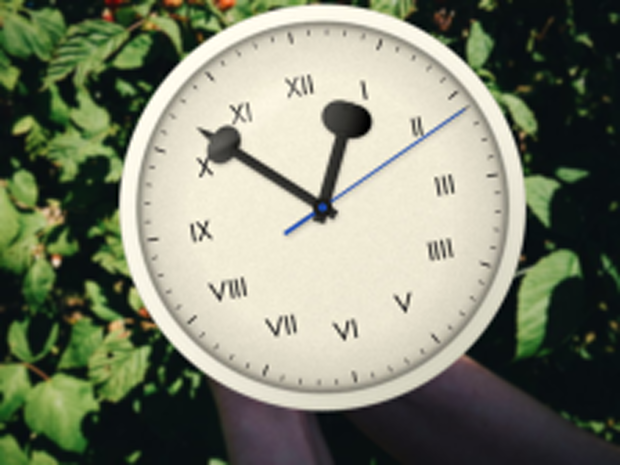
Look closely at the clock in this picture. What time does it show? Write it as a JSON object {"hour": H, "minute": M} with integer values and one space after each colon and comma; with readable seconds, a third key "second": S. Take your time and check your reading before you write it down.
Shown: {"hour": 12, "minute": 52, "second": 11}
